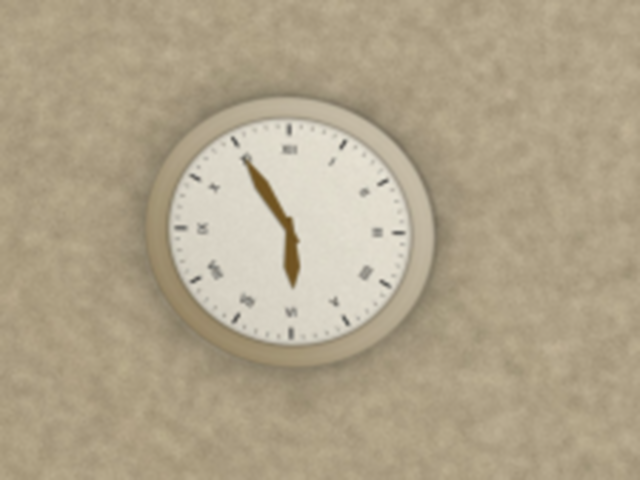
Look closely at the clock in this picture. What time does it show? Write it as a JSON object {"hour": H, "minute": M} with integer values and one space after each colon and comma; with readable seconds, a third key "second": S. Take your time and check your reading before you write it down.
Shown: {"hour": 5, "minute": 55}
